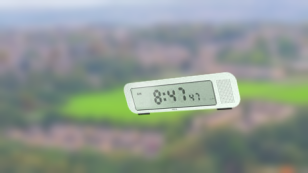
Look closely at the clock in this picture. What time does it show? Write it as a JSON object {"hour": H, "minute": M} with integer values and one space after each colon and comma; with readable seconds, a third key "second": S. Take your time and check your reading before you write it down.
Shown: {"hour": 8, "minute": 47, "second": 47}
